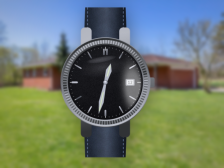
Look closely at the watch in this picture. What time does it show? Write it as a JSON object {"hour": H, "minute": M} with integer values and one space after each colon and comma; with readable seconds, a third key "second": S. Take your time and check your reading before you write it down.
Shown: {"hour": 12, "minute": 32}
